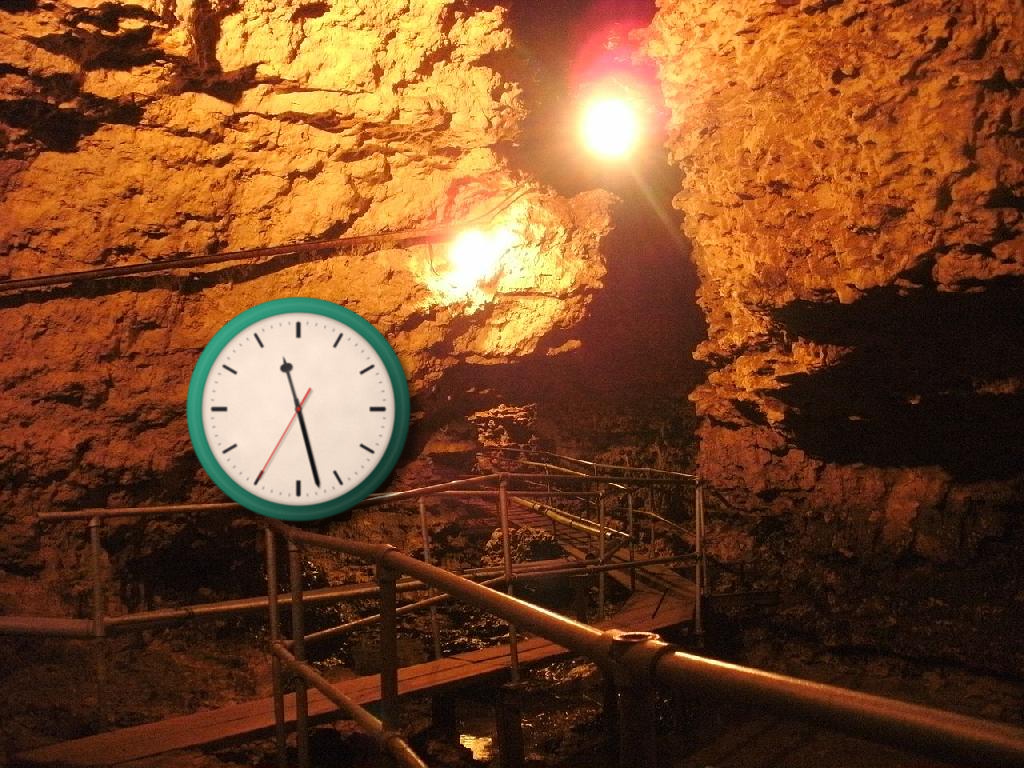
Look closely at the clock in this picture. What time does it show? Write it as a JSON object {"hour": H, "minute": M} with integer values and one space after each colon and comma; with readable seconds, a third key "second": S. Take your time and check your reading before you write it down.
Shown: {"hour": 11, "minute": 27, "second": 35}
